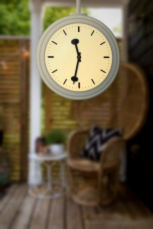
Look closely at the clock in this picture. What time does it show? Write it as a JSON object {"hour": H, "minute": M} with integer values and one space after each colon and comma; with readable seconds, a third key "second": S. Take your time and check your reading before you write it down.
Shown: {"hour": 11, "minute": 32}
